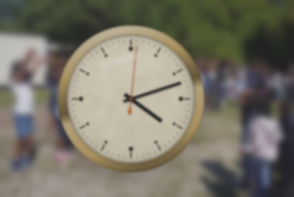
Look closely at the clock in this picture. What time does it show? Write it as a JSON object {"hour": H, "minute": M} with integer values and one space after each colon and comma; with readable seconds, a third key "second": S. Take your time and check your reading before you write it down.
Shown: {"hour": 4, "minute": 12, "second": 1}
